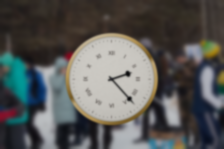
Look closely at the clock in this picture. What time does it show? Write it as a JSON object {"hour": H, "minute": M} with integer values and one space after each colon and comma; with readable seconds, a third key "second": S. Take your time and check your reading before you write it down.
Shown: {"hour": 2, "minute": 23}
